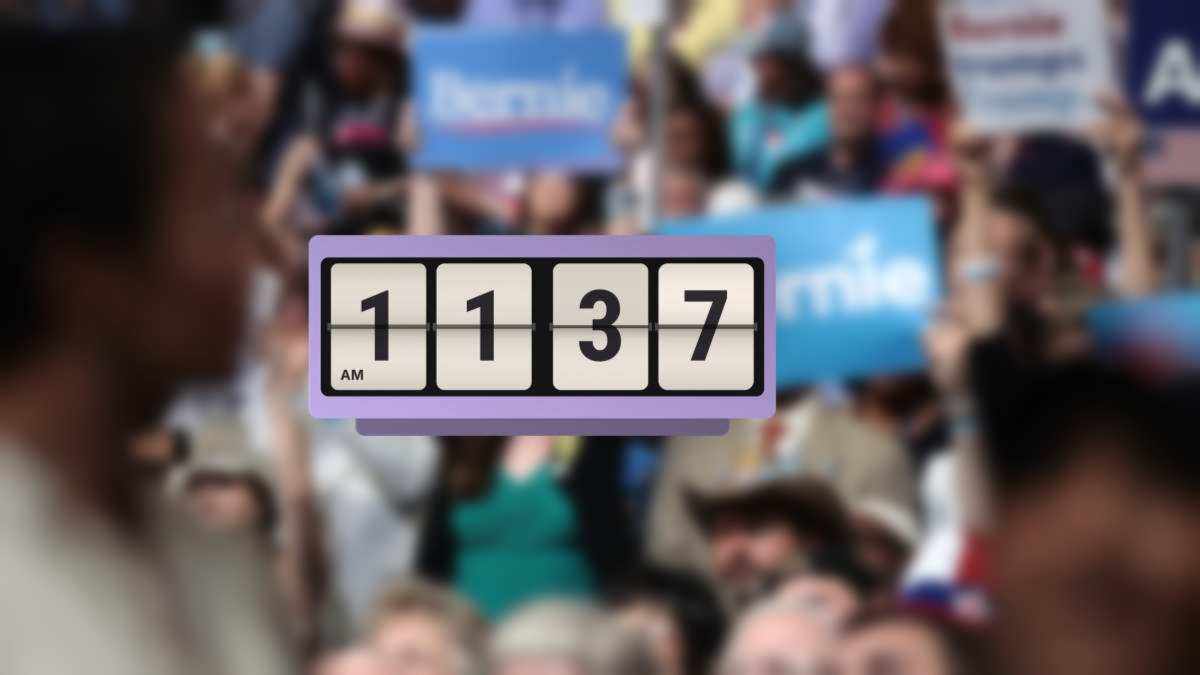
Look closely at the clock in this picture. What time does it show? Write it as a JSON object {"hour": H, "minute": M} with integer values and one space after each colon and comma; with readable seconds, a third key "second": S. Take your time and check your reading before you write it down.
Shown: {"hour": 11, "minute": 37}
